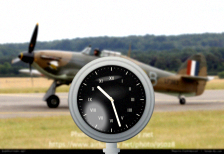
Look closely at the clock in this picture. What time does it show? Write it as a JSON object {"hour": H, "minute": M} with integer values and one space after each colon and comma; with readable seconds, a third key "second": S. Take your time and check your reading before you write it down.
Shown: {"hour": 10, "minute": 27}
